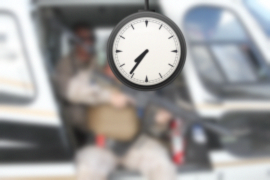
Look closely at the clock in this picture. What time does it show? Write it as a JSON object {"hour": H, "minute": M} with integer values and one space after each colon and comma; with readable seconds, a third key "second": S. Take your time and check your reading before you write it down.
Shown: {"hour": 7, "minute": 36}
